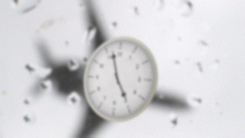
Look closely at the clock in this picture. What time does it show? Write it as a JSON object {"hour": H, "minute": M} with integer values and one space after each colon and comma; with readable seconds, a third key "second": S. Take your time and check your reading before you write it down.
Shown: {"hour": 4, "minute": 57}
